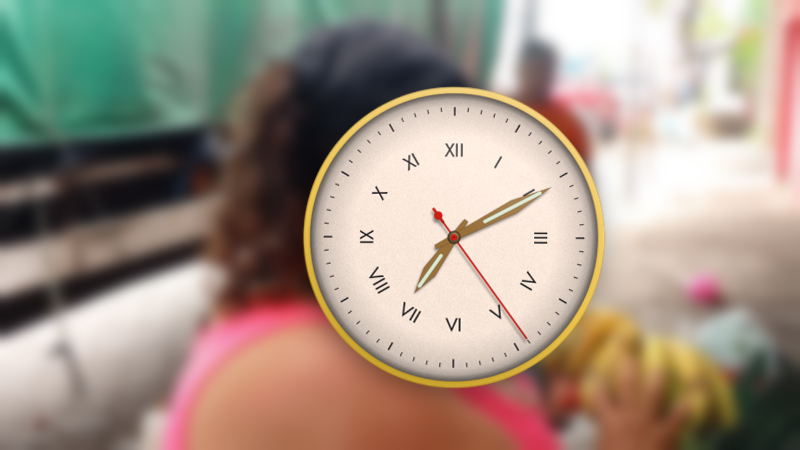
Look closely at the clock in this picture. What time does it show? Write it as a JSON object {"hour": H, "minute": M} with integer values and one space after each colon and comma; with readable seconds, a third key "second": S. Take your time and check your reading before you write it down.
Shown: {"hour": 7, "minute": 10, "second": 24}
